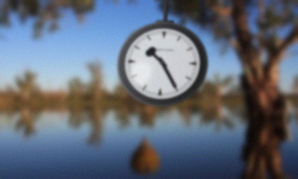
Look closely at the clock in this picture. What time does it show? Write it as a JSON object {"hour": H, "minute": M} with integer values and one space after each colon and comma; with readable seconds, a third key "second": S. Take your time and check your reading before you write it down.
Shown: {"hour": 10, "minute": 25}
